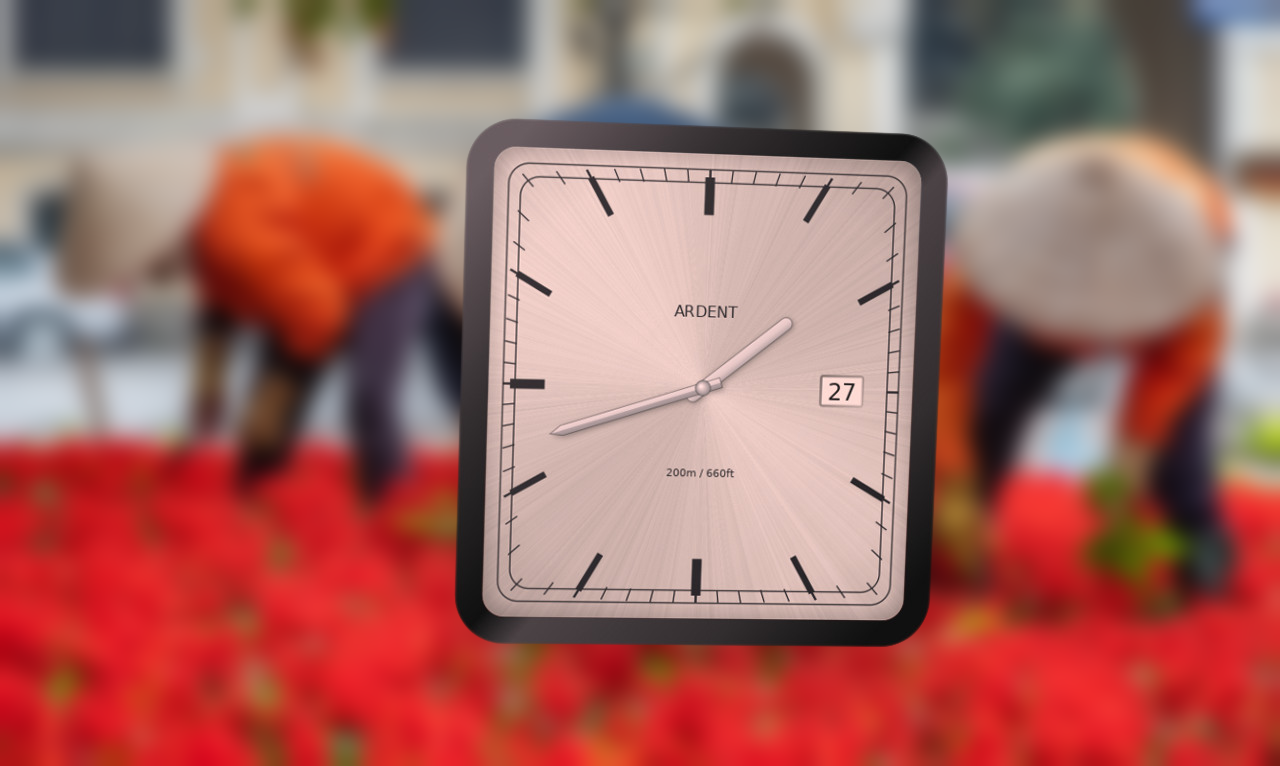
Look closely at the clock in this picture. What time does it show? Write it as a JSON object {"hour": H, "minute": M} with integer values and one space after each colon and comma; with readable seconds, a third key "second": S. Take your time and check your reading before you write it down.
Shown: {"hour": 1, "minute": 42}
